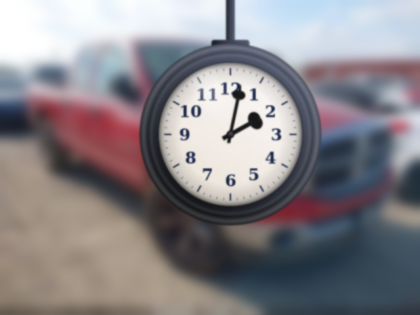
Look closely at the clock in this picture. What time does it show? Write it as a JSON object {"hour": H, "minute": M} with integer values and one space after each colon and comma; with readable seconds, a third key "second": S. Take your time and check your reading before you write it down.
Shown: {"hour": 2, "minute": 2}
